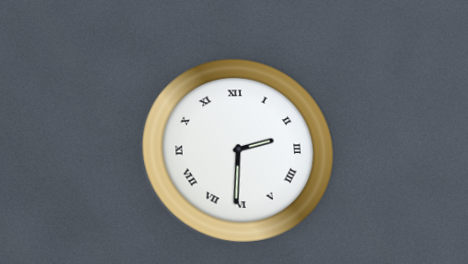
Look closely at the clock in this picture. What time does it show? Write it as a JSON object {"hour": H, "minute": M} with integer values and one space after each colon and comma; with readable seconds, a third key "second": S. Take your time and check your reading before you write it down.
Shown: {"hour": 2, "minute": 31}
